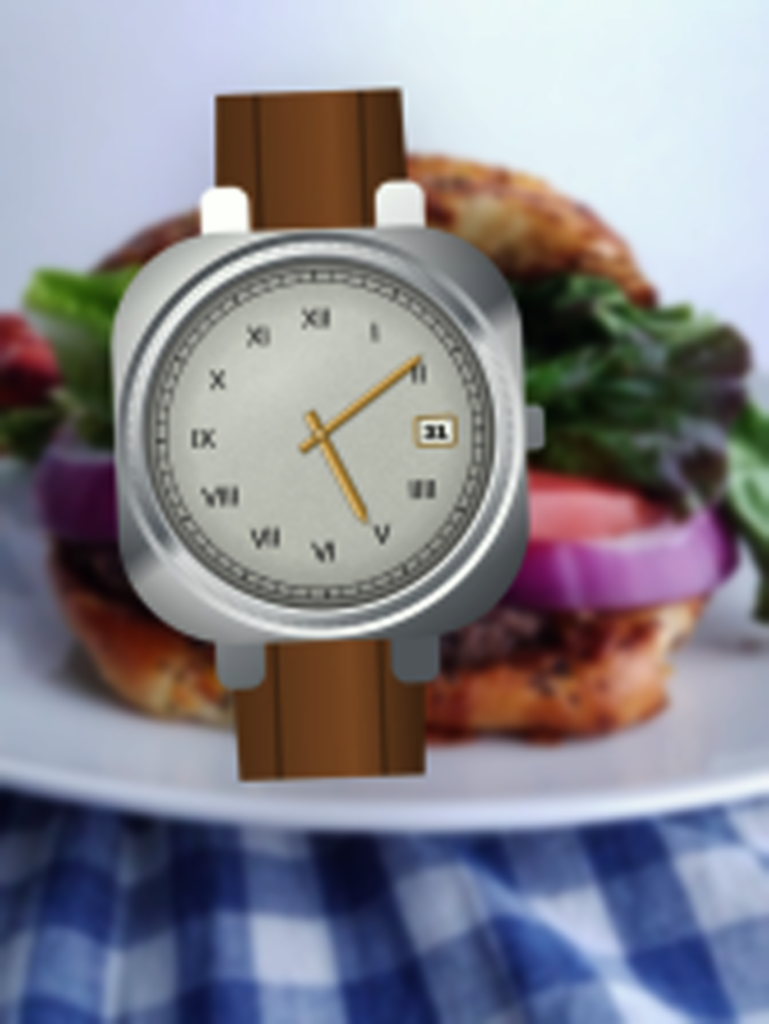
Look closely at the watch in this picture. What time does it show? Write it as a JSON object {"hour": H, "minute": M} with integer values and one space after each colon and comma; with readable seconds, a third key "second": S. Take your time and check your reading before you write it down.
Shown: {"hour": 5, "minute": 9}
